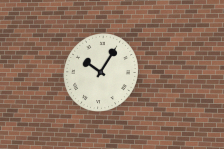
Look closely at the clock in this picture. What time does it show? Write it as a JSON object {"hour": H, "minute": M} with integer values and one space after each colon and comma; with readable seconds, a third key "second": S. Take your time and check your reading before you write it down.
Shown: {"hour": 10, "minute": 5}
